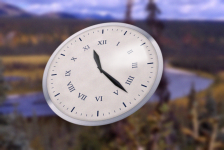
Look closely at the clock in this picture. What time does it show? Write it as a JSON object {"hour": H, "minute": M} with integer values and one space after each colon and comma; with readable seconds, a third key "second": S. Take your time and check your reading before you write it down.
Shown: {"hour": 11, "minute": 23}
